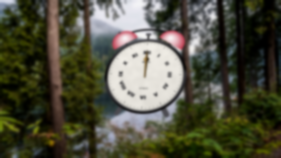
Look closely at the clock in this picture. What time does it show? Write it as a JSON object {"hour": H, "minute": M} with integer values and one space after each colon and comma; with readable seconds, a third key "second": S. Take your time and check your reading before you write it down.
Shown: {"hour": 12, "minute": 0}
